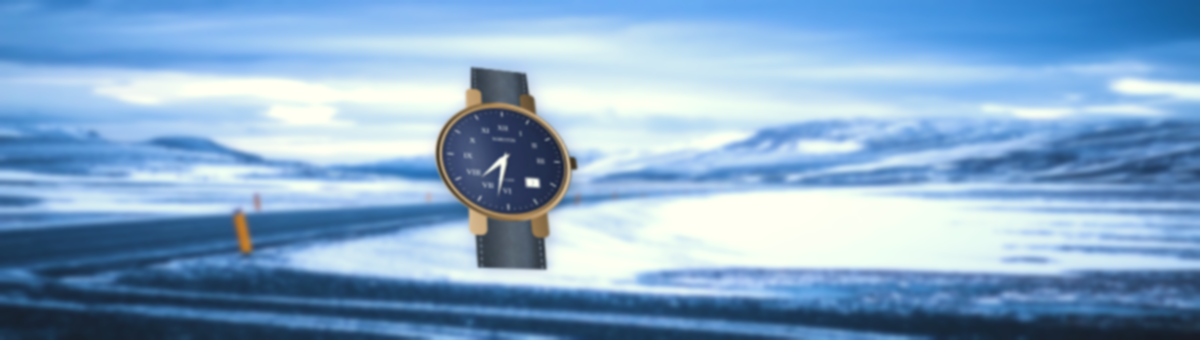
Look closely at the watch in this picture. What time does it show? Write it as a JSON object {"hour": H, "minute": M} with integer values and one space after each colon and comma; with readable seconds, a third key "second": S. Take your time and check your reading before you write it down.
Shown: {"hour": 7, "minute": 32}
